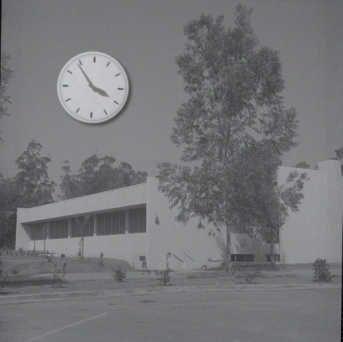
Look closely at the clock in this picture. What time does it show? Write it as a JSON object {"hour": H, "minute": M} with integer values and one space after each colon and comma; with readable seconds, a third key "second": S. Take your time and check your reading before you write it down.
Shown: {"hour": 3, "minute": 54}
